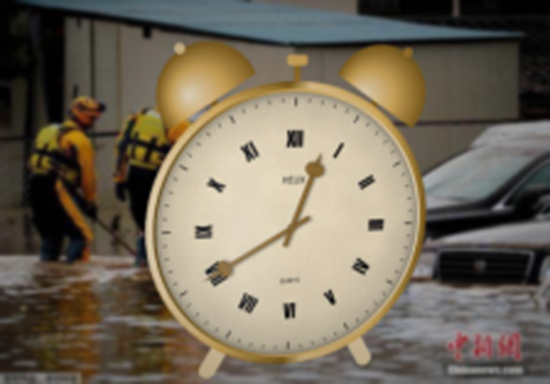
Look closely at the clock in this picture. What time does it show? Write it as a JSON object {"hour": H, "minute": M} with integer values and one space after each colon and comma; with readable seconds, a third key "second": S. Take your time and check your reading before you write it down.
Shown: {"hour": 12, "minute": 40}
